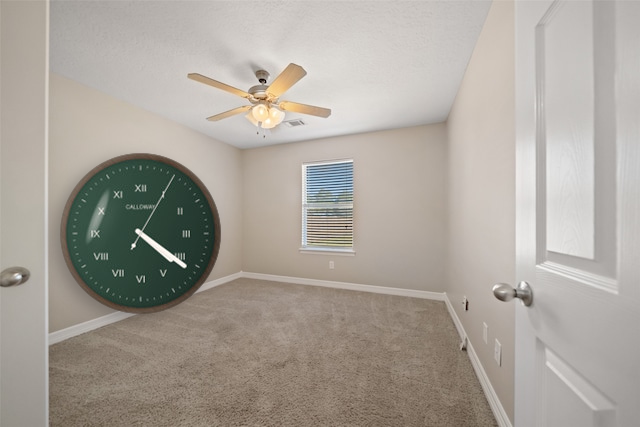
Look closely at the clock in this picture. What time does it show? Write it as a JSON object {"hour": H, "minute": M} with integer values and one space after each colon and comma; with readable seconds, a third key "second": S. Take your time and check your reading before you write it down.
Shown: {"hour": 4, "minute": 21, "second": 5}
